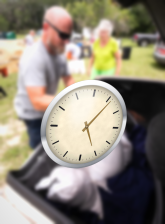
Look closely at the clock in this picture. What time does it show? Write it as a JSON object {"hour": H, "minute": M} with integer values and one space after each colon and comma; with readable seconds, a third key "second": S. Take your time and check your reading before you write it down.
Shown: {"hour": 5, "minute": 6}
